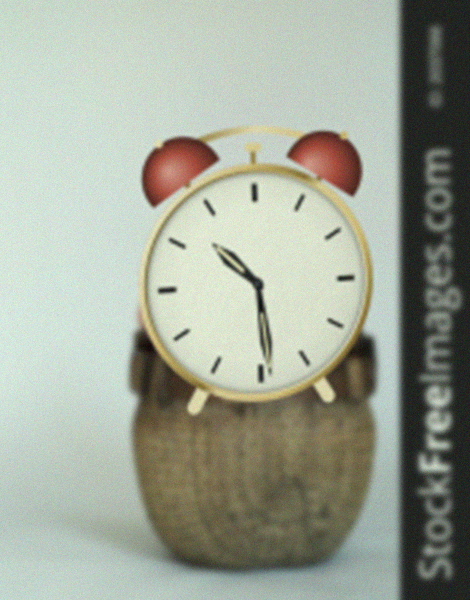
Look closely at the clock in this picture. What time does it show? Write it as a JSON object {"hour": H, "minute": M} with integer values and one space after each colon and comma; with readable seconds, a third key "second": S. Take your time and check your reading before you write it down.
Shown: {"hour": 10, "minute": 29}
